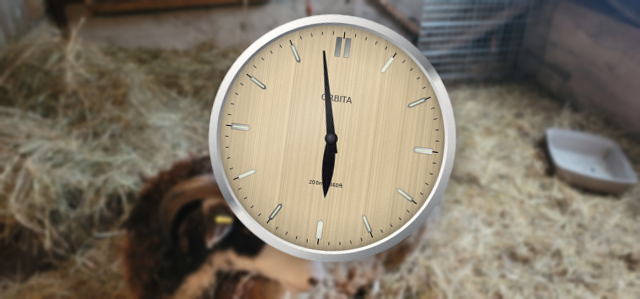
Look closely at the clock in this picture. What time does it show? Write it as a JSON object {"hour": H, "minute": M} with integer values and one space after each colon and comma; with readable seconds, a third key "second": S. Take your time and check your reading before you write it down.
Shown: {"hour": 5, "minute": 58}
